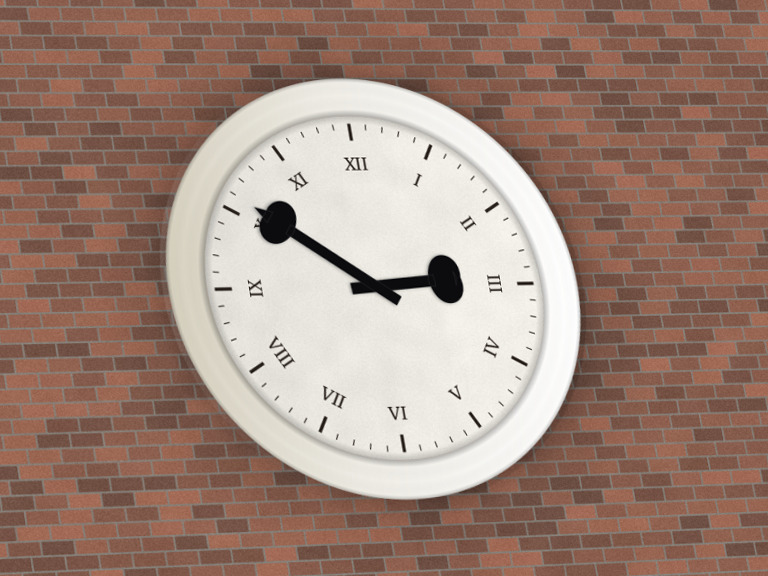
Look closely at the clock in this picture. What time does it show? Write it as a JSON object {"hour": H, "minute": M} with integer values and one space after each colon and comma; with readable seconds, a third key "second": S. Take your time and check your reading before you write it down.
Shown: {"hour": 2, "minute": 51}
